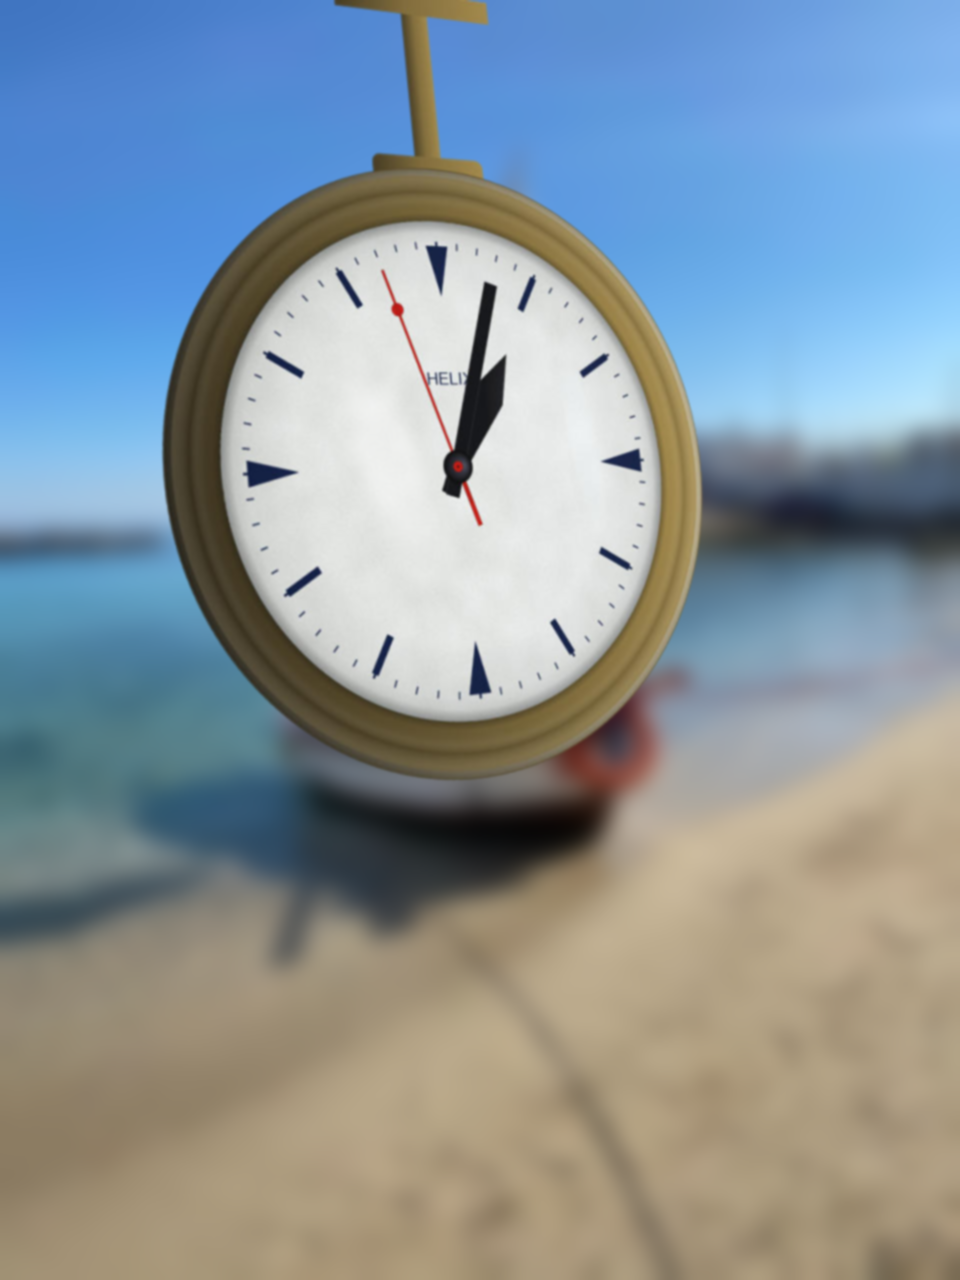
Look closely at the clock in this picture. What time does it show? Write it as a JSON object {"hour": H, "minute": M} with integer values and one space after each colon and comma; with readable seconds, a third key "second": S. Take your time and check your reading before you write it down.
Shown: {"hour": 1, "minute": 2, "second": 57}
